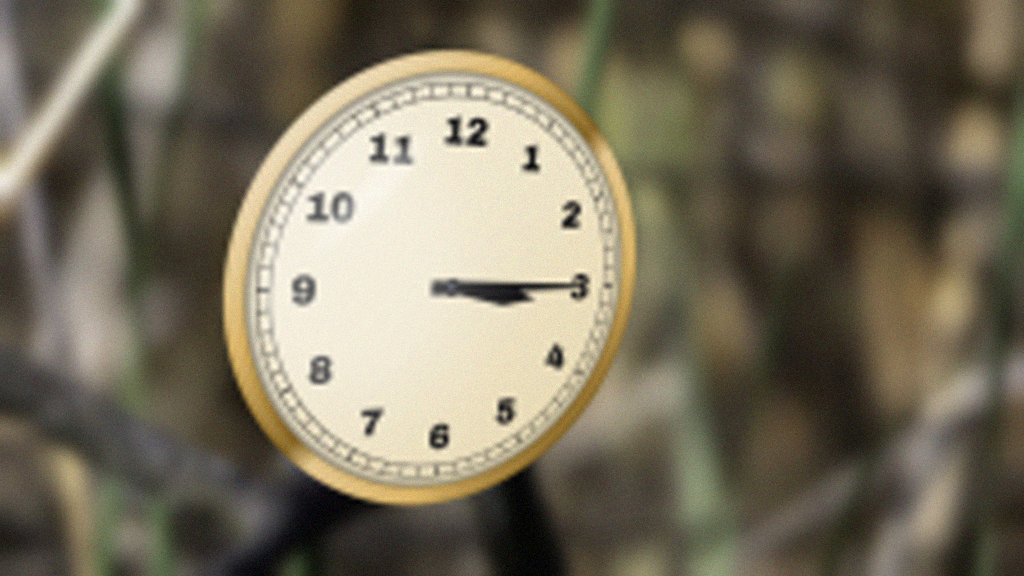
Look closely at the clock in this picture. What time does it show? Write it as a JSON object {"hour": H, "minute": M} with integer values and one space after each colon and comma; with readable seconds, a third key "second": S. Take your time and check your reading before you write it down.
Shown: {"hour": 3, "minute": 15}
